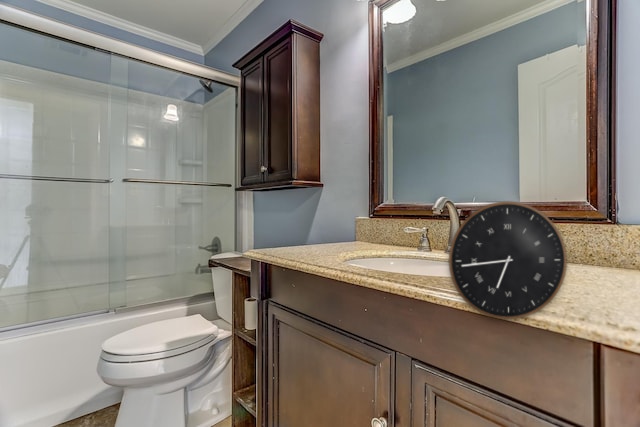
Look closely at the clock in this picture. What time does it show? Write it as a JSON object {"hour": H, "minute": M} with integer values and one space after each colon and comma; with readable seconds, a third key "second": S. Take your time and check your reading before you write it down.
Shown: {"hour": 6, "minute": 44}
